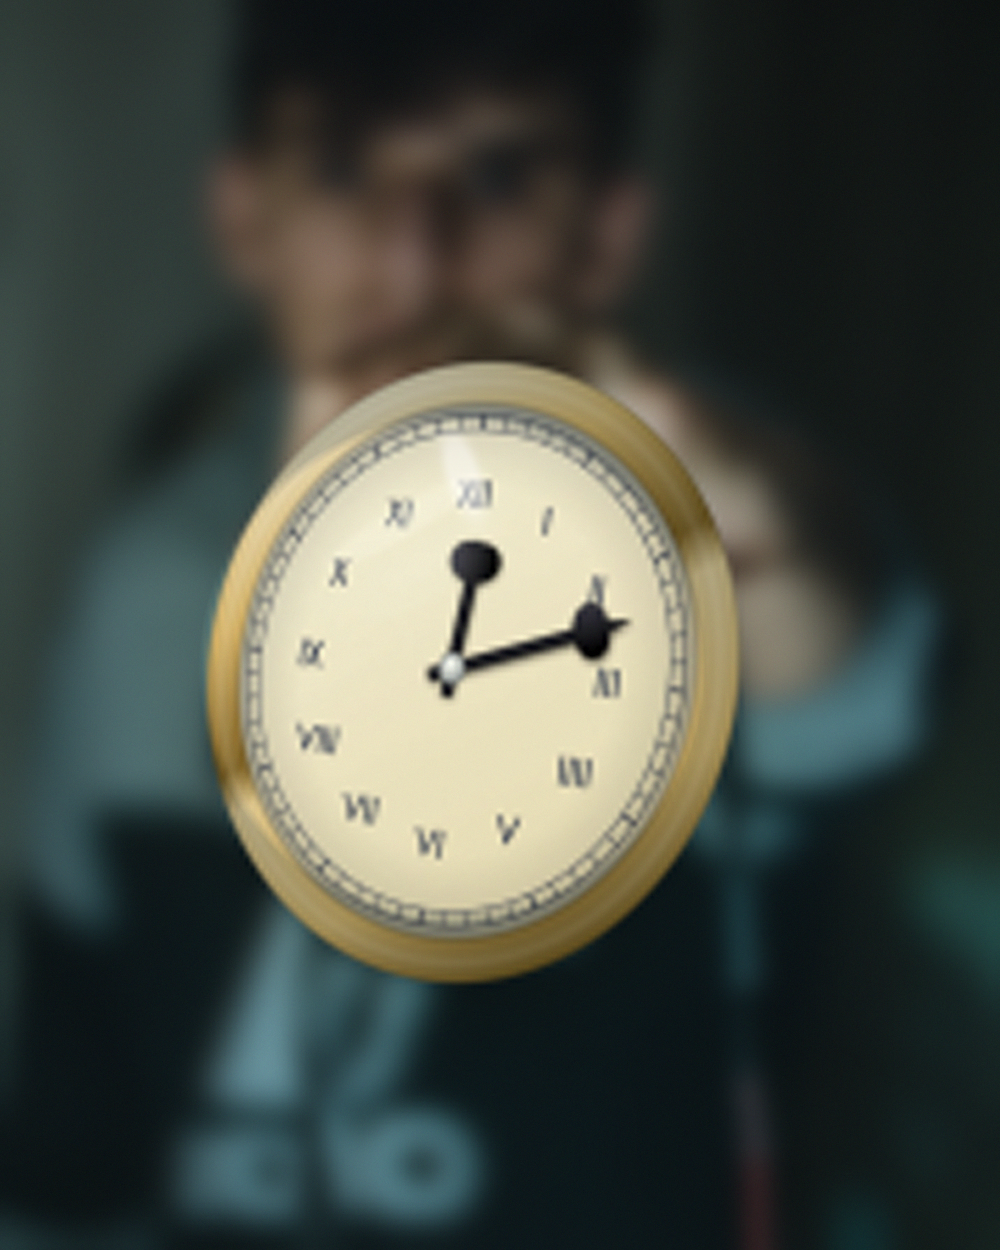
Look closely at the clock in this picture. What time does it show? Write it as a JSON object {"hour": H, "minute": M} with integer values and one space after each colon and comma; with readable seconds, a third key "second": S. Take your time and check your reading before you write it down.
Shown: {"hour": 12, "minute": 12}
